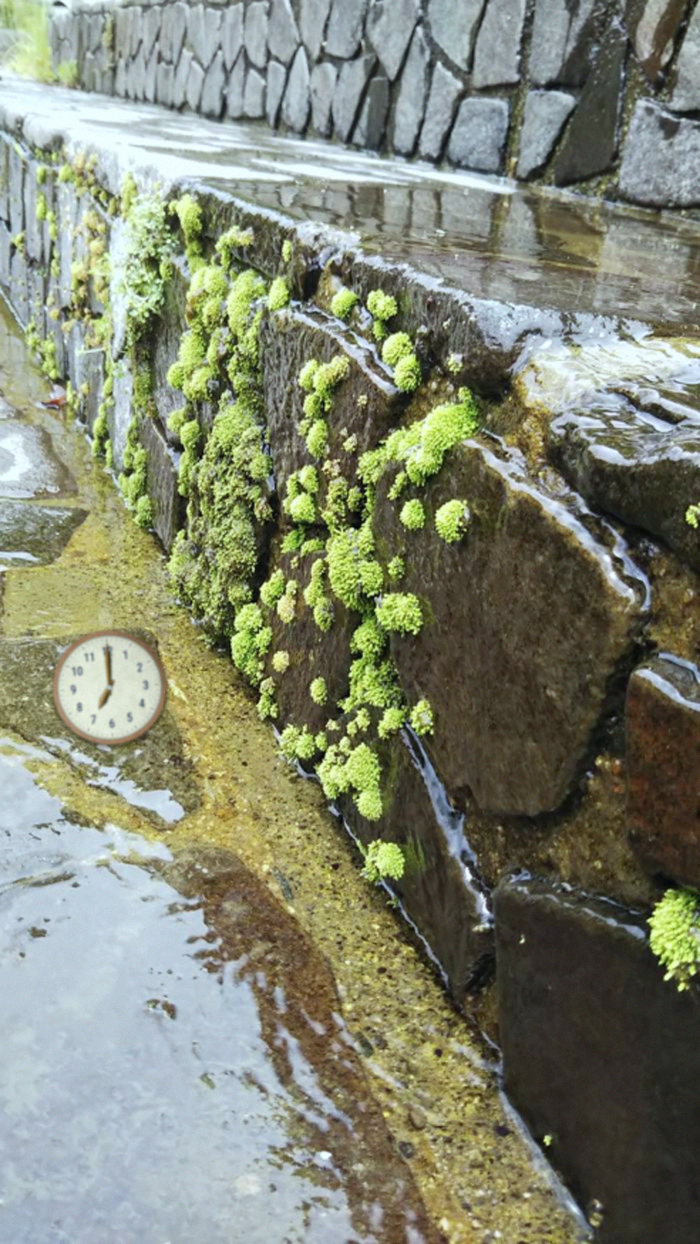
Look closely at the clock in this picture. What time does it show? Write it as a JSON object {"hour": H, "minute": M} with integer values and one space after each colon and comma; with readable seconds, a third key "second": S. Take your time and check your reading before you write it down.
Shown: {"hour": 7, "minute": 0}
